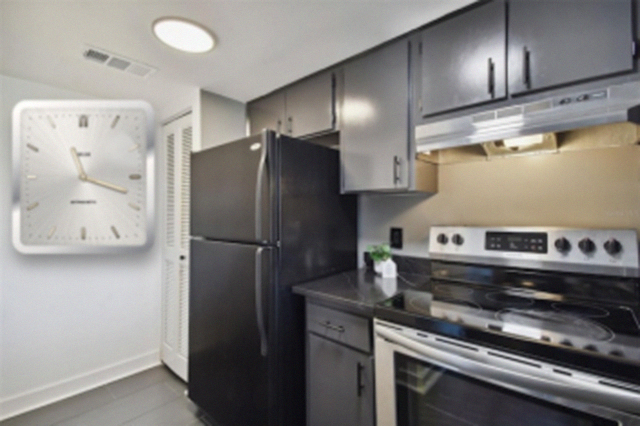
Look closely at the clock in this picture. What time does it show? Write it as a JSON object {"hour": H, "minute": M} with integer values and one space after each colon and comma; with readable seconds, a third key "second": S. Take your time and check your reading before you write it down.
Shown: {"hour": 11, "minute": 18}
